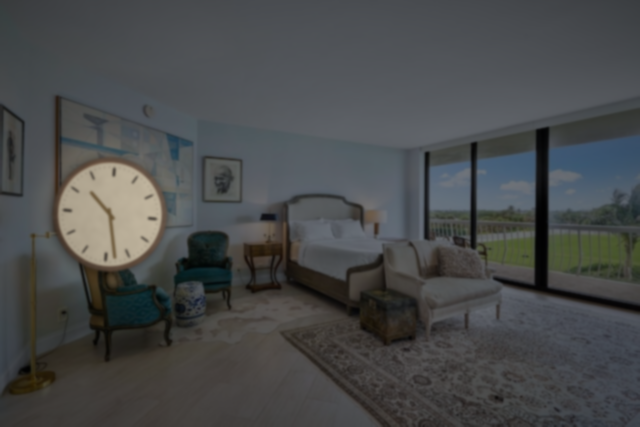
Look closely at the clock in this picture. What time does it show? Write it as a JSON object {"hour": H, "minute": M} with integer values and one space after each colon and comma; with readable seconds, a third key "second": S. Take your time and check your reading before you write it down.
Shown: {"hour": 10, "minute": 28}
